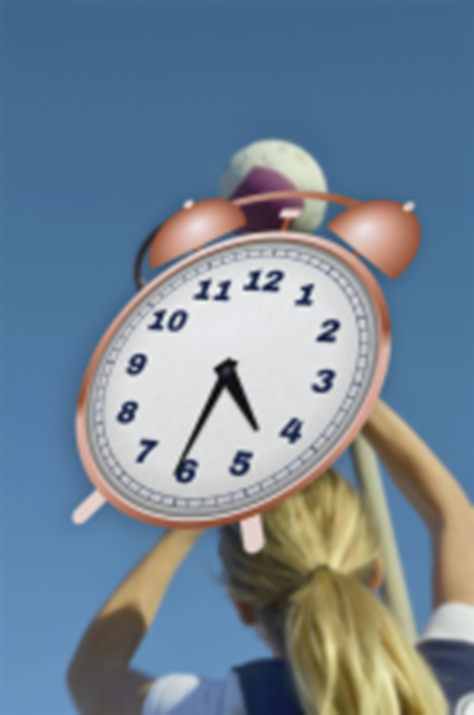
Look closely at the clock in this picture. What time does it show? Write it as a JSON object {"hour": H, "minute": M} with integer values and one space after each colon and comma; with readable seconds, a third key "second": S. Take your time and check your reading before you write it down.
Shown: {"hour": 4, "minute": 31}
